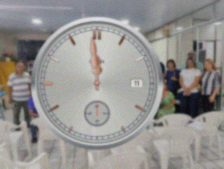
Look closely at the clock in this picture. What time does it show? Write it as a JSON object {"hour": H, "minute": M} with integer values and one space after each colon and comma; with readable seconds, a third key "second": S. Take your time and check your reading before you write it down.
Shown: {"hour": 11, "minute": 59}
